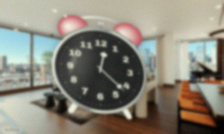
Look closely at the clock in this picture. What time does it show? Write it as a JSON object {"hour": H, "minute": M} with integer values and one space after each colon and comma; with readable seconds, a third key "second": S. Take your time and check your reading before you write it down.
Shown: {"hour": 12, "minute": 22}
